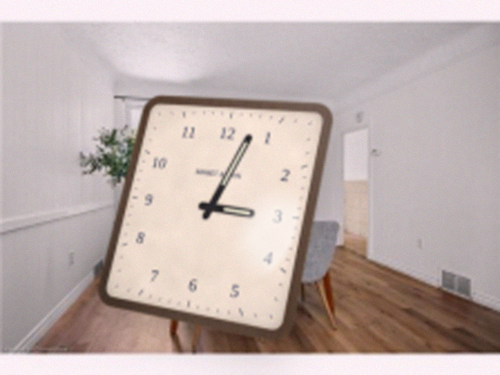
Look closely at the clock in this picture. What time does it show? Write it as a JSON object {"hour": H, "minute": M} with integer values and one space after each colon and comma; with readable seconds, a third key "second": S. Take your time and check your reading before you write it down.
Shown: {"hour": 3, "minute": 3}
